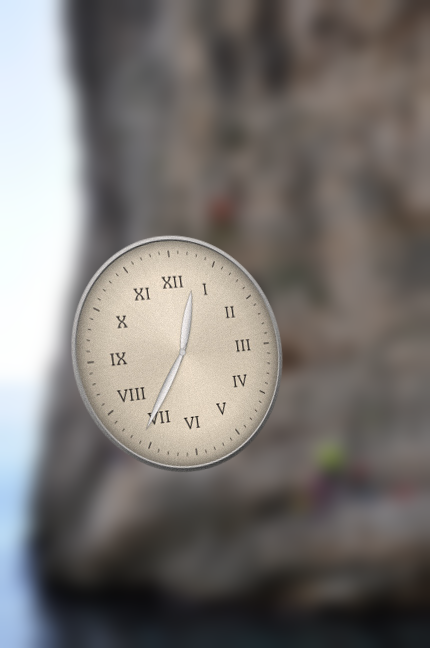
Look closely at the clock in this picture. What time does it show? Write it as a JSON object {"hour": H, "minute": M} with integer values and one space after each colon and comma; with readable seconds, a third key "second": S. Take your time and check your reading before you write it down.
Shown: {"hour": 12, "minute": 36}
